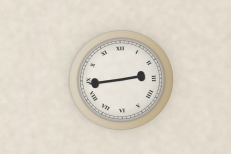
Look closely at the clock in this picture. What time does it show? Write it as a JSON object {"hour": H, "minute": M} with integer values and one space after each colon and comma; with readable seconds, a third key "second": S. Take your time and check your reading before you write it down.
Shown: {"hour": 2, "minute": 44}
